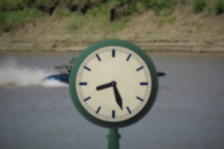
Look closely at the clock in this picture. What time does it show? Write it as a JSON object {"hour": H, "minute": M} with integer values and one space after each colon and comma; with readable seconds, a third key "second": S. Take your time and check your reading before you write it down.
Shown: {"hour": 8, "minute": 27}
